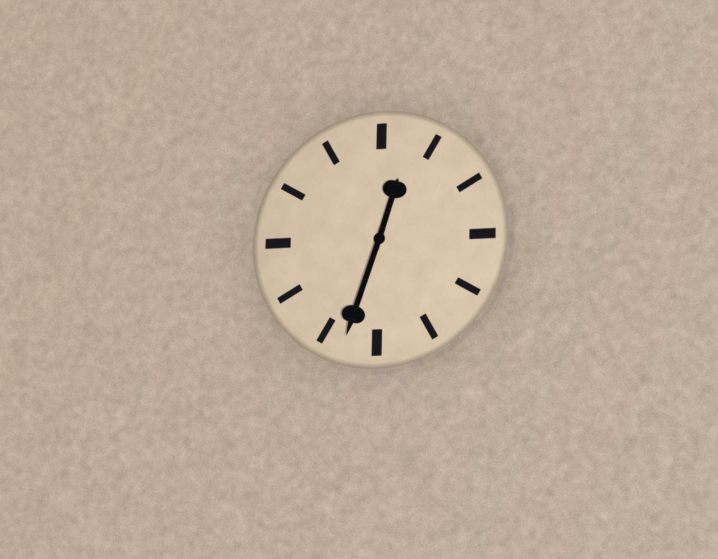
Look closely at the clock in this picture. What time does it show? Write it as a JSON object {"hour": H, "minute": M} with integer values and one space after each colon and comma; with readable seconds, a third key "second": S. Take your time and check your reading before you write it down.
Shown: {"hour": 12, "minute": 33}
